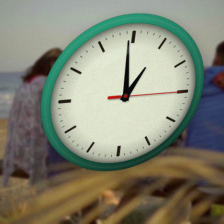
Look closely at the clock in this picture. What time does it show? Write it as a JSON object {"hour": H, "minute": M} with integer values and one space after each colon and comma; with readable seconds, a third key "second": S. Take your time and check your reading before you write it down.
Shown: {"hour": 12, "minute": 59, "second": 15}
